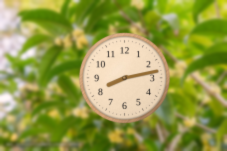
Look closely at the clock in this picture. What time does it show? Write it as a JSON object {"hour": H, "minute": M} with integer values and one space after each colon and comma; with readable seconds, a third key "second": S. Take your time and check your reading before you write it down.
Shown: {"hour": 8, "minute": 13}
